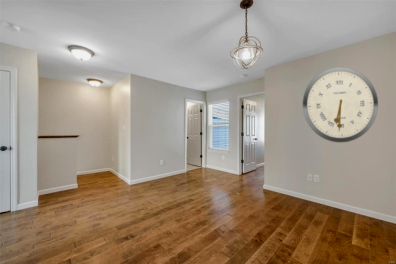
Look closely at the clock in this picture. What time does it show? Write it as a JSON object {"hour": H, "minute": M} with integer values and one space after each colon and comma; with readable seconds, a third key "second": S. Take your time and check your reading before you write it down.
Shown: {"hour": 6, "minute": 31}
